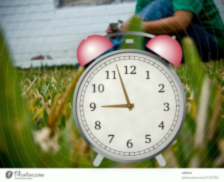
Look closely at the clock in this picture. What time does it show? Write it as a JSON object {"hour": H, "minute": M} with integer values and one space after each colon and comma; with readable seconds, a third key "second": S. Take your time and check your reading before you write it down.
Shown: {"hour": 8, "minute": 57}
